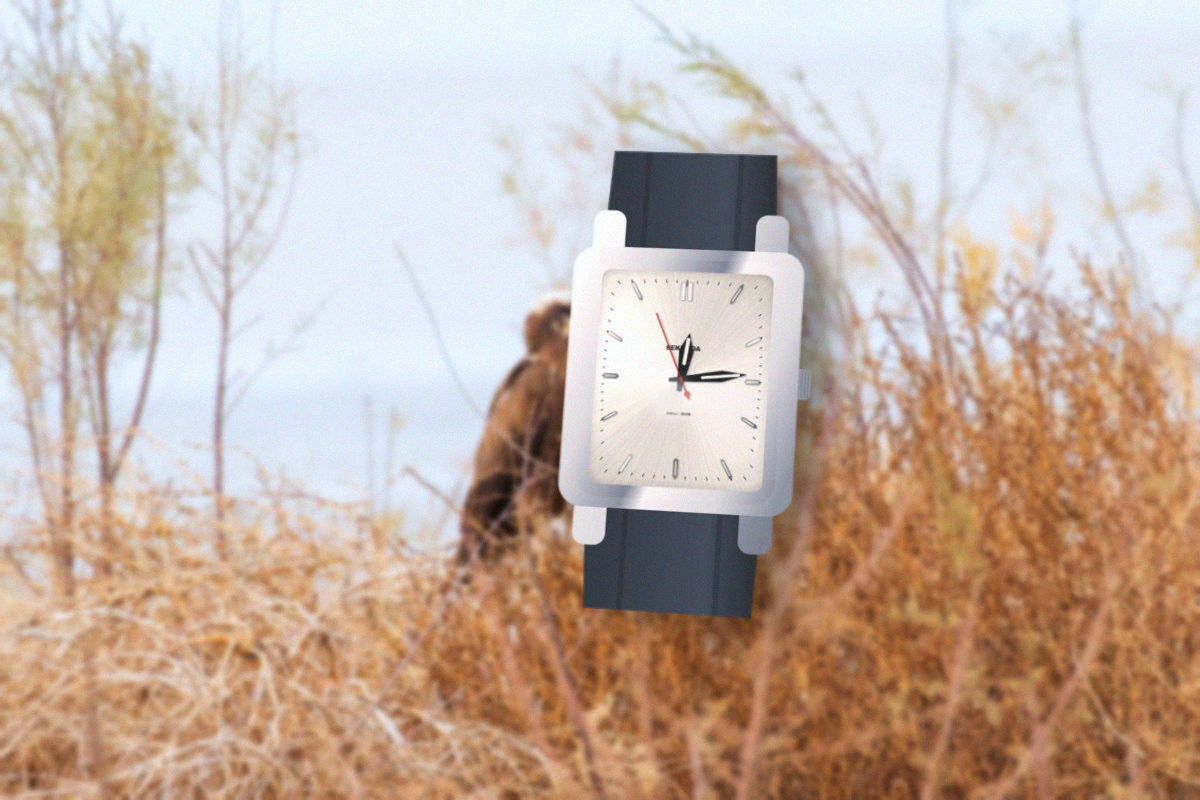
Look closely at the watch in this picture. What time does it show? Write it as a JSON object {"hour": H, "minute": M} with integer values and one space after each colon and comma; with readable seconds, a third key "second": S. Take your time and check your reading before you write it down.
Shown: {"hour": 12, "minute": 13, "second": 56}
